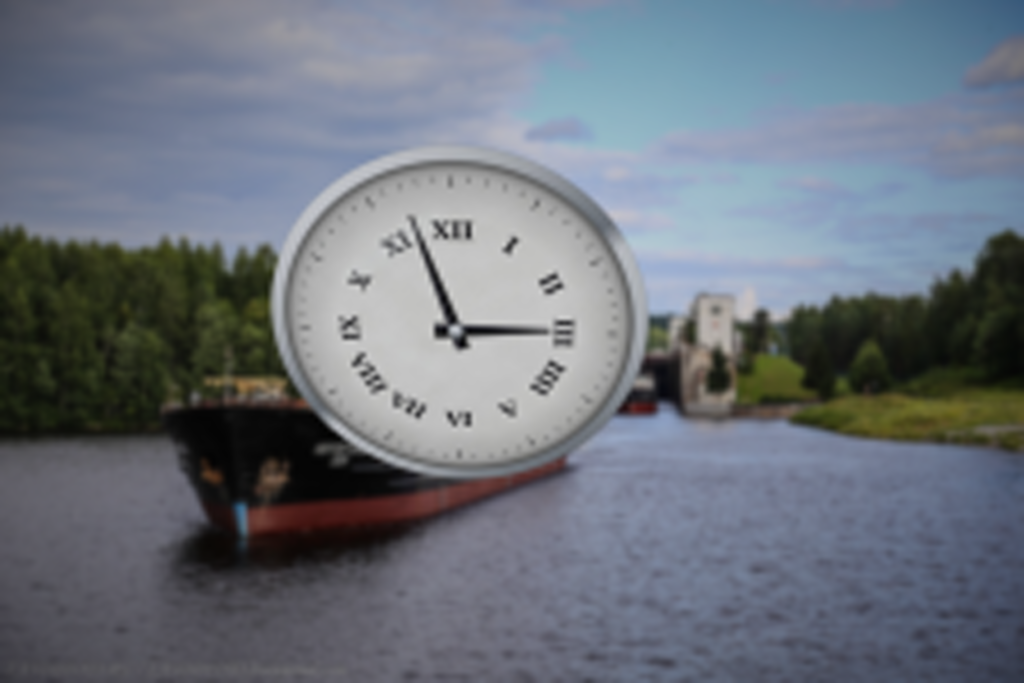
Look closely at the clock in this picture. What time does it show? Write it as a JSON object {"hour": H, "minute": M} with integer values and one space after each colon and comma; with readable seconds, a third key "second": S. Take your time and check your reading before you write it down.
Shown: {"hour": 2, "minute": 57}
